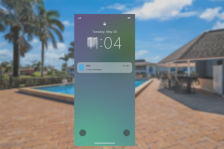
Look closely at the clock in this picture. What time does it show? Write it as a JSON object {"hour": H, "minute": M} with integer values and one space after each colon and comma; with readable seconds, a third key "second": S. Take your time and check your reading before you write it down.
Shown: {"hour": 11, "minute": 4}
